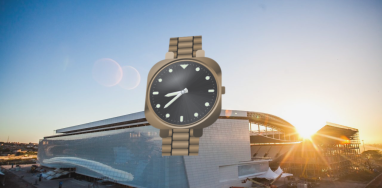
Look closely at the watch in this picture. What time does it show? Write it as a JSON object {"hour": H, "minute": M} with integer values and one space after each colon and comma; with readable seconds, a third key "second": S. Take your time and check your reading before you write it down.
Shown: {"hour": 8, "minute": 38}
